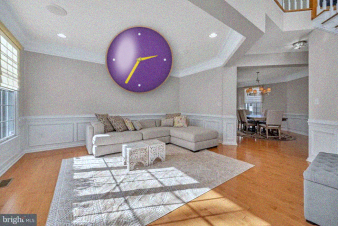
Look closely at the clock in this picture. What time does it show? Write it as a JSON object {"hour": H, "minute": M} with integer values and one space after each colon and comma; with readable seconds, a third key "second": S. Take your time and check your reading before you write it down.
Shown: {"hour": 2, "minute": 35}
